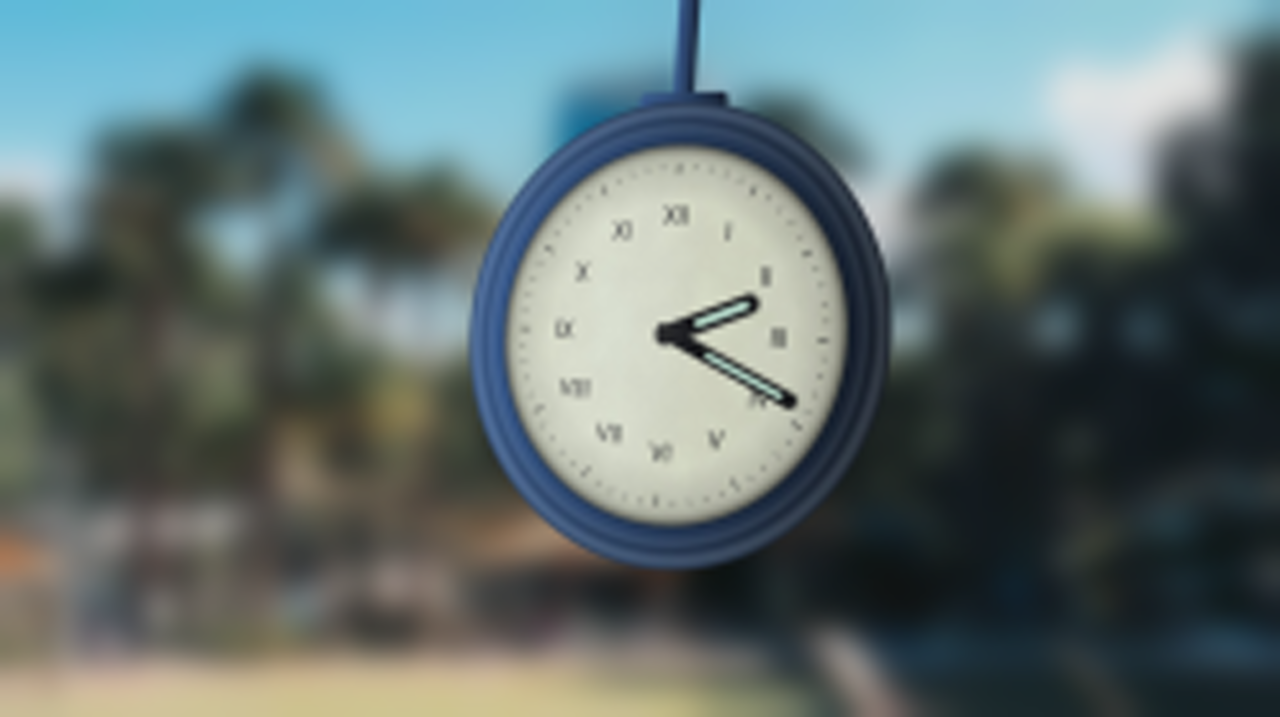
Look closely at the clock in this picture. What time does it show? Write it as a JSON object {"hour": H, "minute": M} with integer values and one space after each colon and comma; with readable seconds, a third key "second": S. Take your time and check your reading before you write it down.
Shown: {"hour": 2, "minute": 19}
